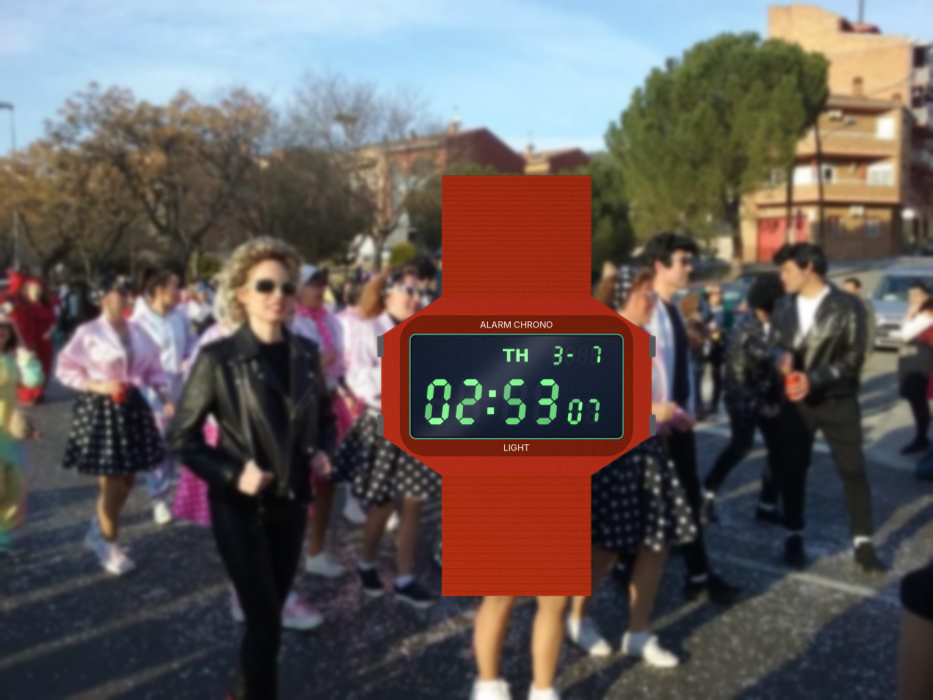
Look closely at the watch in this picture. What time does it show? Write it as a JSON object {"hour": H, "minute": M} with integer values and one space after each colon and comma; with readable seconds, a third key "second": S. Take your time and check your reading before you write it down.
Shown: {"hour": 2, "minute": 53, "second": 7}
